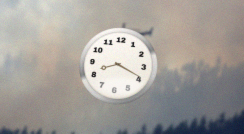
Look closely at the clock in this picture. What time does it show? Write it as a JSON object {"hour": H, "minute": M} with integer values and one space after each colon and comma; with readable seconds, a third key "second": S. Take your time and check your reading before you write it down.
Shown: {"hour": 8, "minute": 19}
